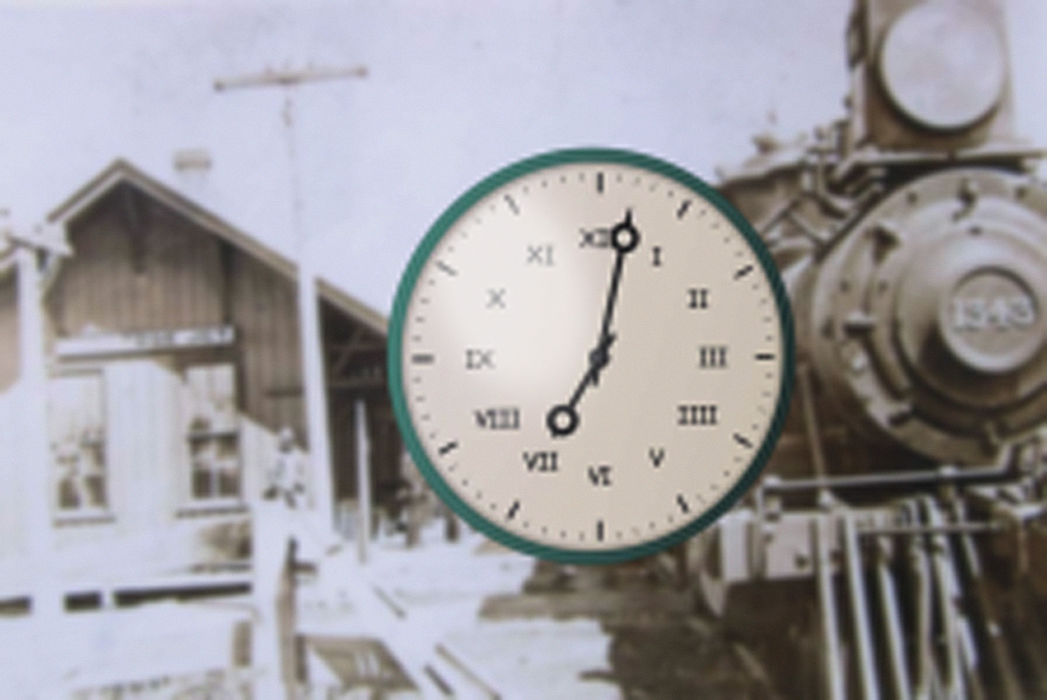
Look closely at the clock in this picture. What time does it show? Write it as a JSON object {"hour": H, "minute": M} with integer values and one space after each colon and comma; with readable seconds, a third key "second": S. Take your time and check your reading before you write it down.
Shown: {"hour": 7, "minute": 2}
